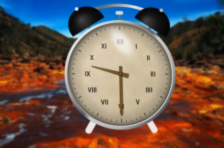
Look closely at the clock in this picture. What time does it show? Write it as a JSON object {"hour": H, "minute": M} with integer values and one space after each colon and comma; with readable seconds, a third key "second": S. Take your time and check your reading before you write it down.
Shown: {"hour": 9, "minute": 30}
